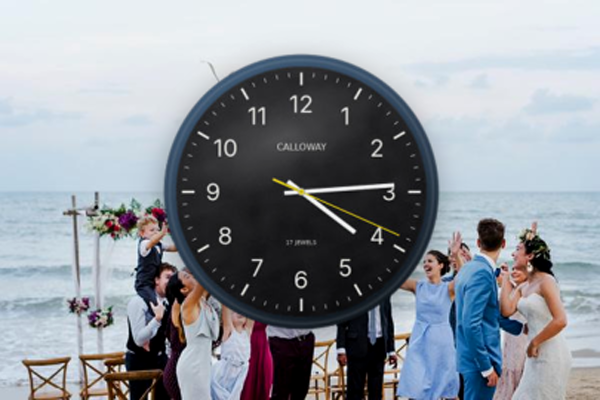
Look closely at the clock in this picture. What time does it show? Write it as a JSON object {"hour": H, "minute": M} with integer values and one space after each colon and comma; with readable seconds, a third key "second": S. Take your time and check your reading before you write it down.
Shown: {"hour": 4, "minute": 14, "second": 19}
